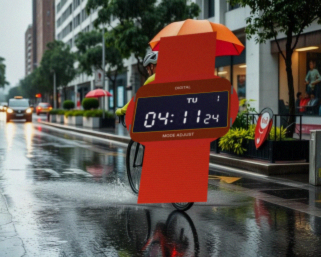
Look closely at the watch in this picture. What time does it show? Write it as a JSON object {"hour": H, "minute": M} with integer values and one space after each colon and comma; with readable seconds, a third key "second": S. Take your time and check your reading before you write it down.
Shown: {"hour": 4, "minute": 11, "second": 24}
